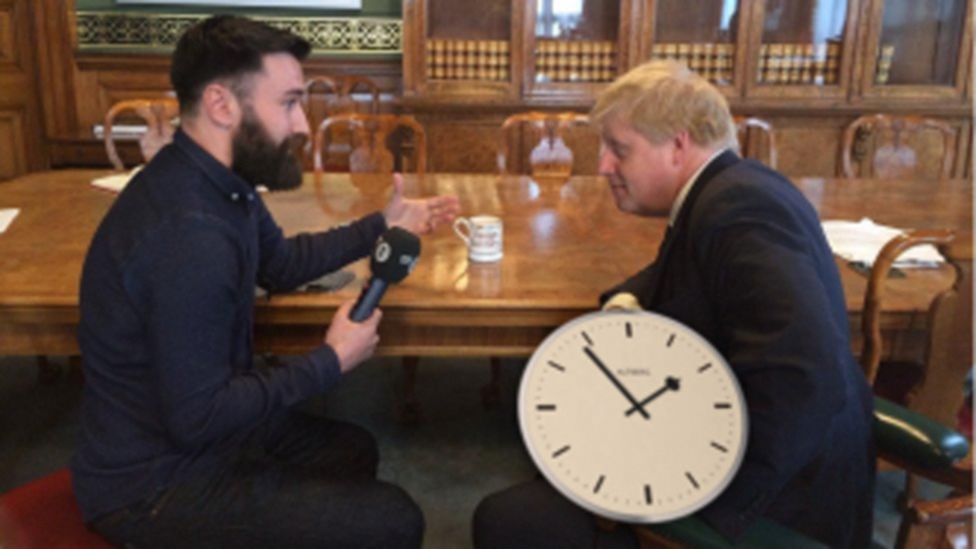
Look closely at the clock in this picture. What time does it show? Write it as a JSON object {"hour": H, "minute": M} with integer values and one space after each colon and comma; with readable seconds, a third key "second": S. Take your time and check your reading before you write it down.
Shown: {"hour": 1, "minute": 54}
